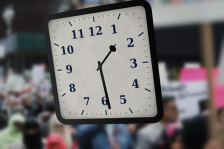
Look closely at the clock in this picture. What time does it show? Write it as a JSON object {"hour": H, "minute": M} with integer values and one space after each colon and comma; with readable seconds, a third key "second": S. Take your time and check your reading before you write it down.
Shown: {"hour": 1, "minute": 29}
